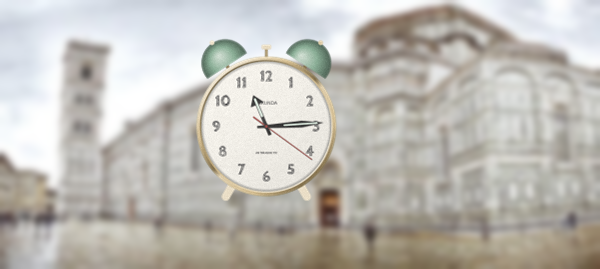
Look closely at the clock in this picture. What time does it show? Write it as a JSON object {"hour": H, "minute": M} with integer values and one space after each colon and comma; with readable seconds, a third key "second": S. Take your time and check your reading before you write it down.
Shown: {"hour": 11, "minute": 14, "second": 21}
